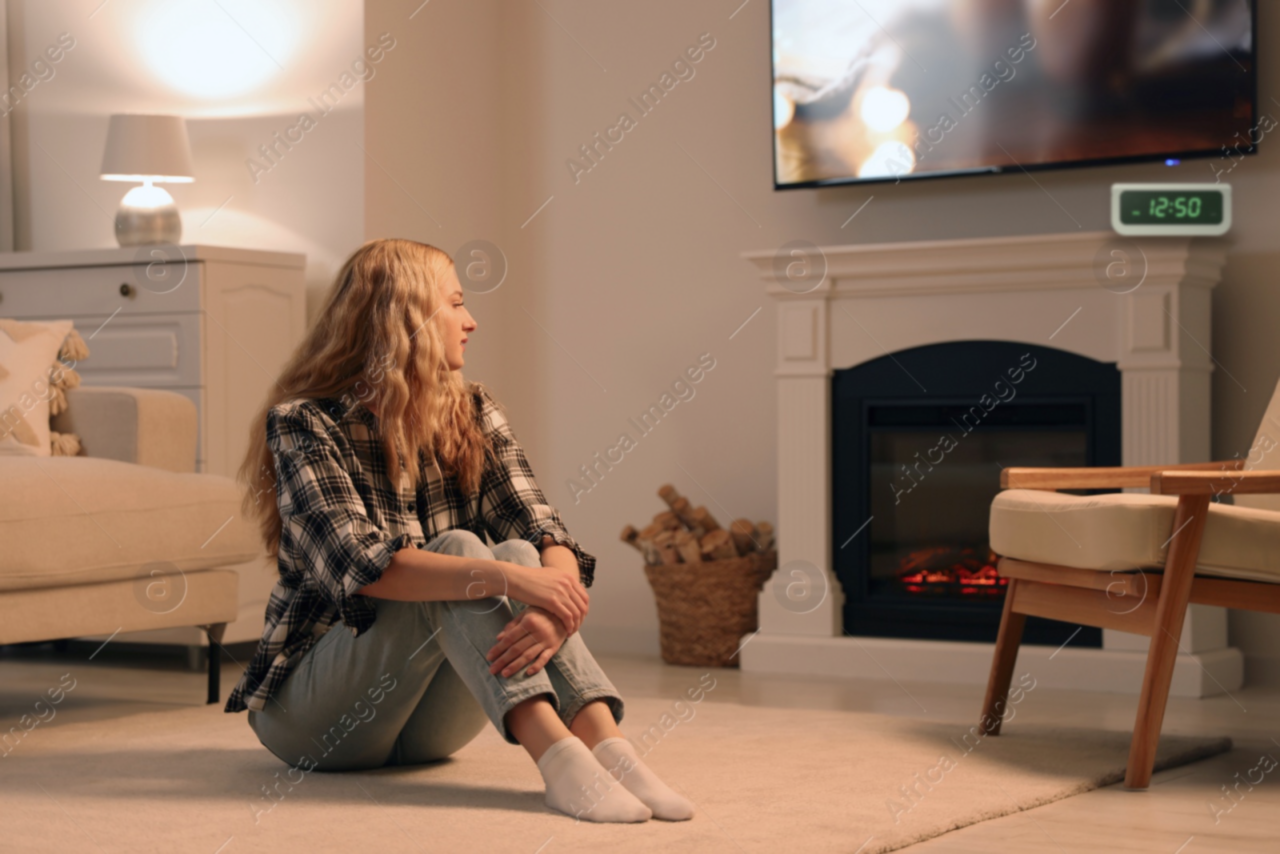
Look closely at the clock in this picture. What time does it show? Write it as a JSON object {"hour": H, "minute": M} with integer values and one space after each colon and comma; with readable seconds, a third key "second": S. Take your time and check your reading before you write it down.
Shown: {"hour": 12, "minute": 50}
